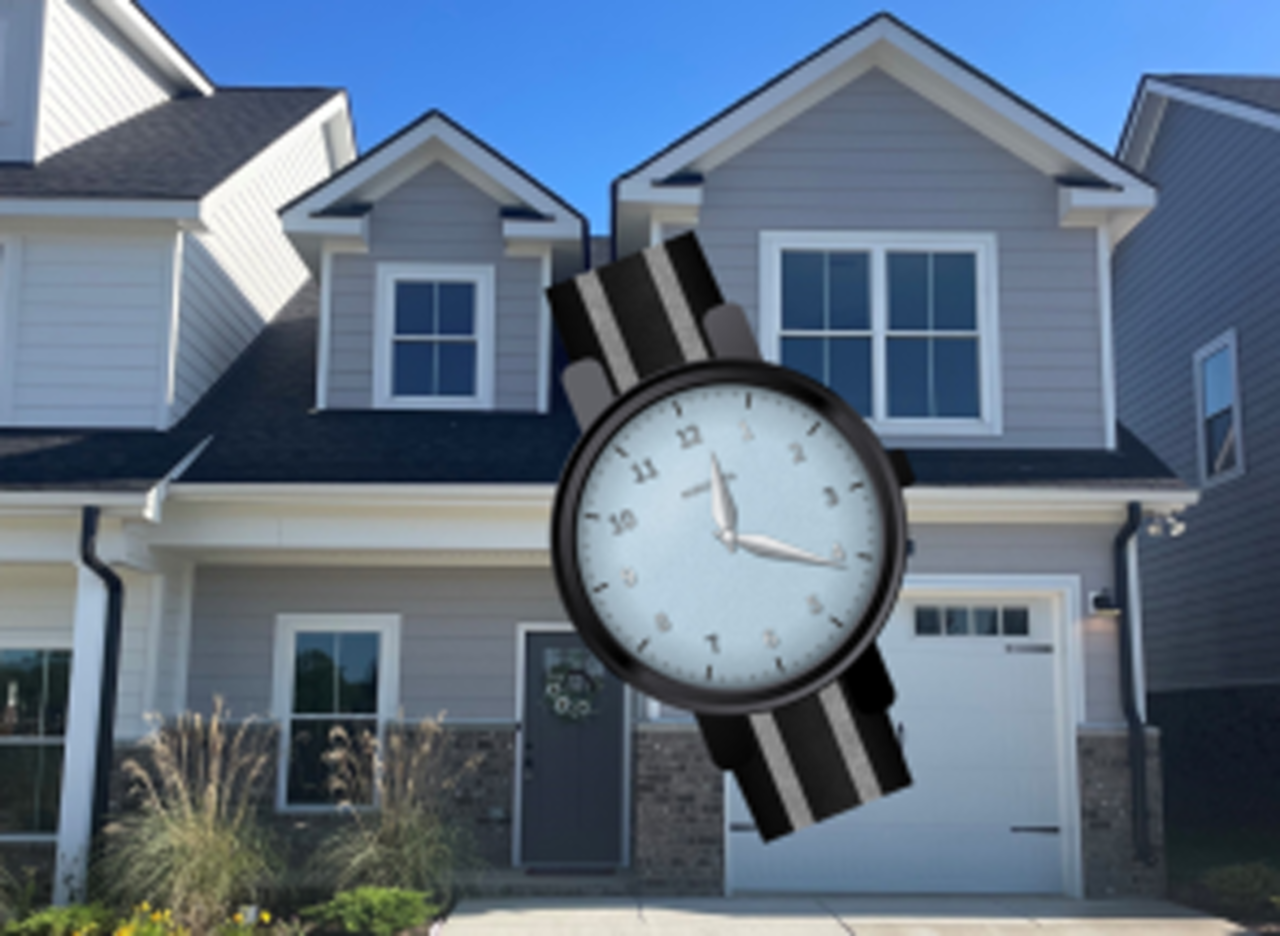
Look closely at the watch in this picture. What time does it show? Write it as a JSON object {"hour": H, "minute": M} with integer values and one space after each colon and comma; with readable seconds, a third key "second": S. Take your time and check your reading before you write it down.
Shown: {"hour": 12, "minute": 21}
